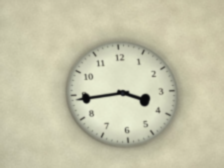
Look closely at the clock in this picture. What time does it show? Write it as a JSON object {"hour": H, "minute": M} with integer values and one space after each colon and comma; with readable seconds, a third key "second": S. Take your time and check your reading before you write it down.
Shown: {"hour": 3, "minute": 44}
